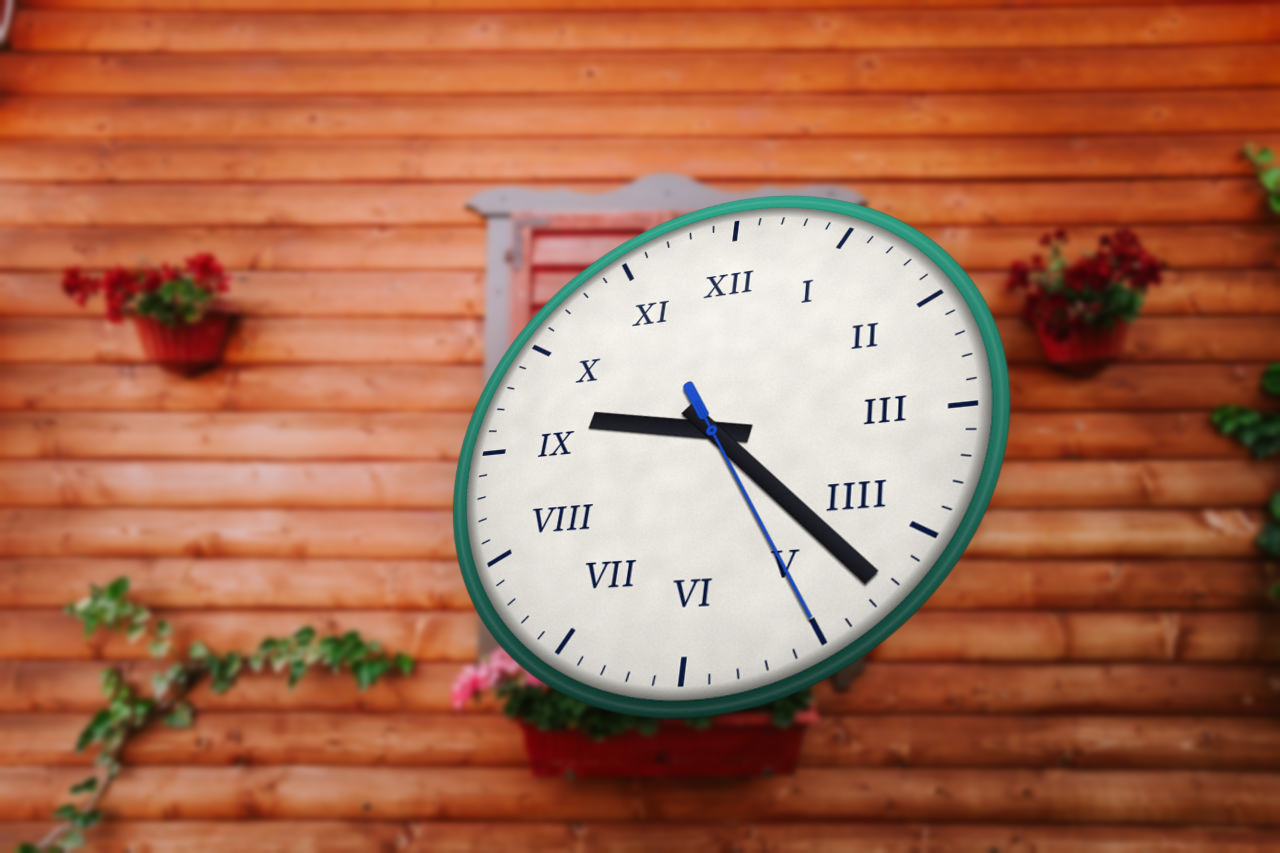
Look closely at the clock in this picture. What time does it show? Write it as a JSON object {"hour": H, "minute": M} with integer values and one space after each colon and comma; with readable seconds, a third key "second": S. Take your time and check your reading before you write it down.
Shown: {"hour": 9, "minute": 22, "second": 25}
